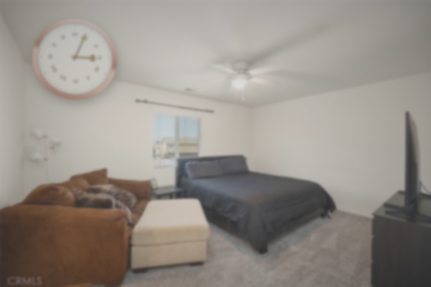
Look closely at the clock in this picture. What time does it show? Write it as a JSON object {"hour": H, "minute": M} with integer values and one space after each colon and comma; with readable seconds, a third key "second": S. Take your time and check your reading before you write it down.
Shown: {"hour": 3, "minute": 4}
